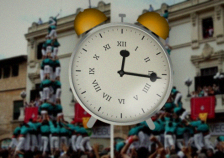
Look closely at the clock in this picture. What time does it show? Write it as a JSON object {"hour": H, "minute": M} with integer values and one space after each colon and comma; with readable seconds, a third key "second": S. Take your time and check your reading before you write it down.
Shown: {"hour": 12, "minute": 16}
